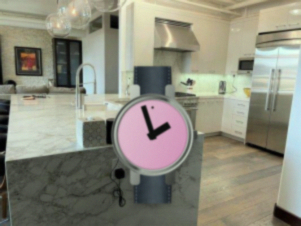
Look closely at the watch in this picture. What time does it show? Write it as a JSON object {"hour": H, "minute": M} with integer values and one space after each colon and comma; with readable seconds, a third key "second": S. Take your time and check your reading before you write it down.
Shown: {"hour": 1, "minute": 57}
